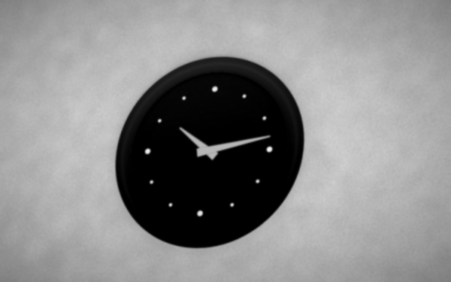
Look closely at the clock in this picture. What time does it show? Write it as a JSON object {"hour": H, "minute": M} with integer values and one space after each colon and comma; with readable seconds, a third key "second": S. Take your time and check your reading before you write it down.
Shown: {"hour": 10, "minute": 13}
